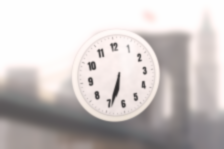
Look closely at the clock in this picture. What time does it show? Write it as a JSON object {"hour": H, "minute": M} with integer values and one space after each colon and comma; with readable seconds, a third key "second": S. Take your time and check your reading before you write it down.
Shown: {"hour": 6, "minute": 34}
